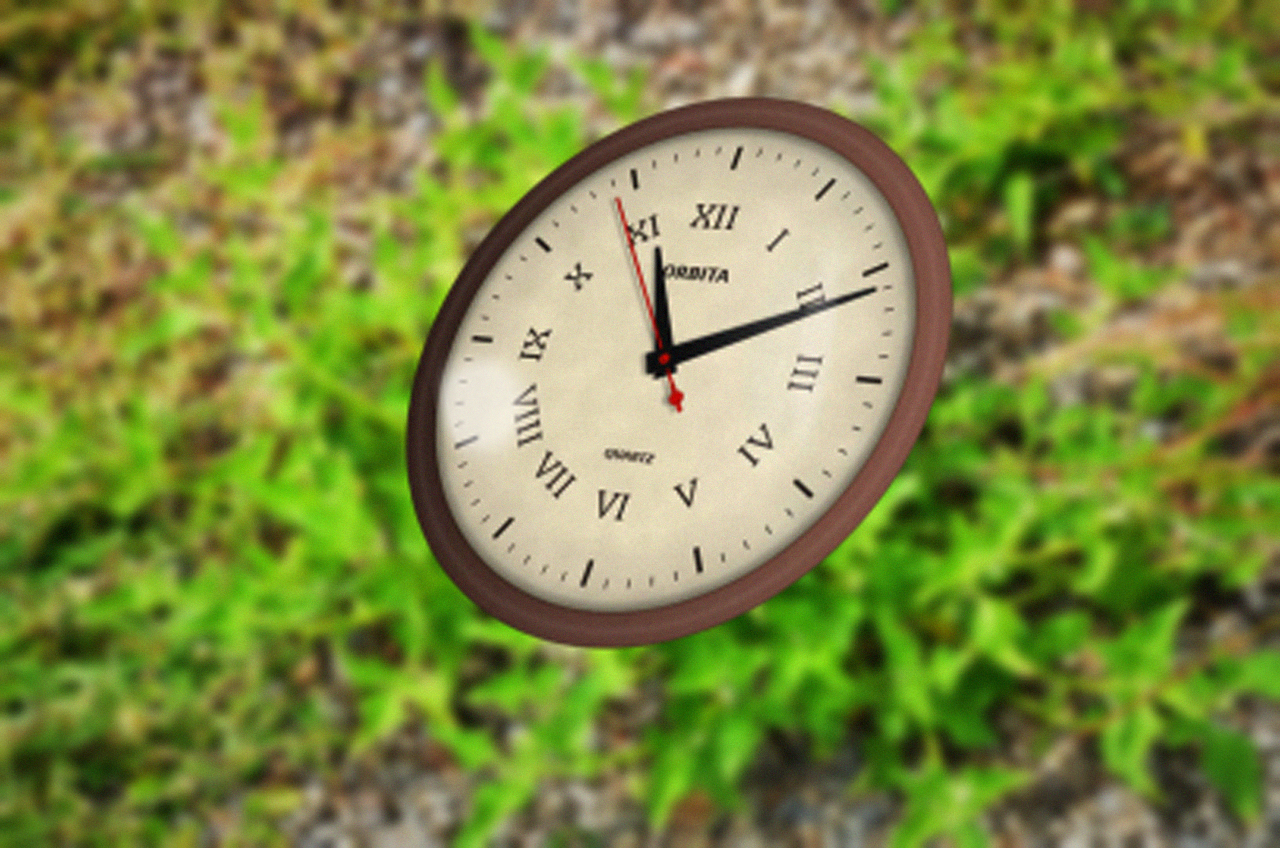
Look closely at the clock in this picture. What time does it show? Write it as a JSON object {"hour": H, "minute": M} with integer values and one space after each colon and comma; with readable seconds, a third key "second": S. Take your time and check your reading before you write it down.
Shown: {"hour": 11, "minute": 10, "second": 54}
